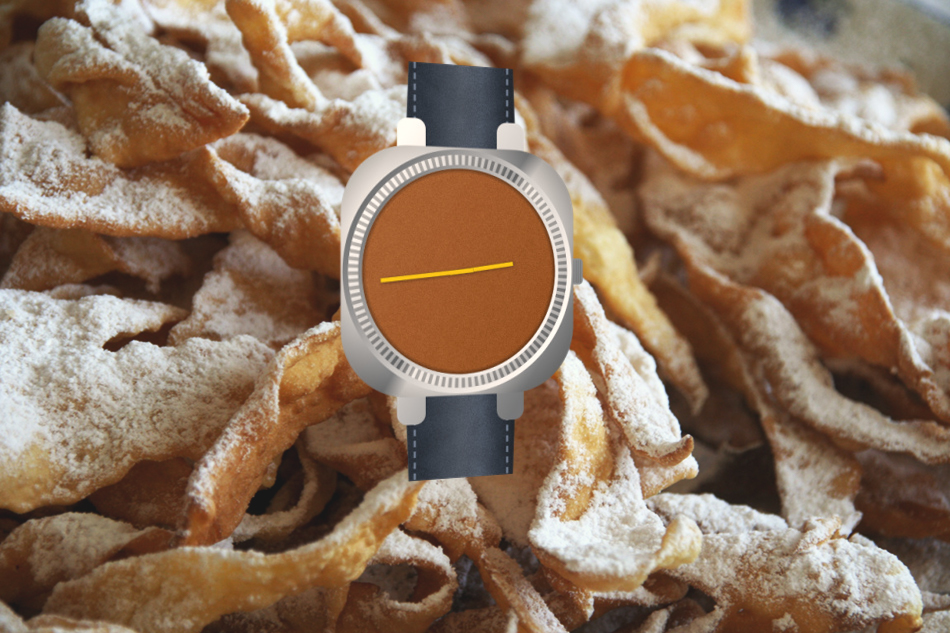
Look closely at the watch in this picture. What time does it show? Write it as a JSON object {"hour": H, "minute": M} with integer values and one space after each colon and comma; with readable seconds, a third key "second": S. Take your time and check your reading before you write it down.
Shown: {"hour": 2, "minute": 44}
